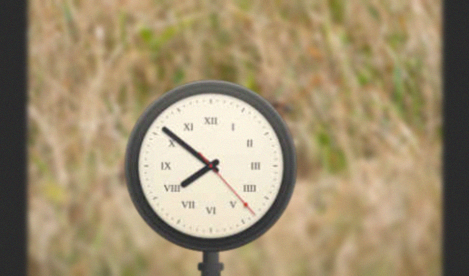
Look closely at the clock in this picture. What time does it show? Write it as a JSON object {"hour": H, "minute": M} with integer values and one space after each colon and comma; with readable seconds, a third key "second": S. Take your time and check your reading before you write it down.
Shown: {"hour": 7, "minute": 51, "second": 23}
